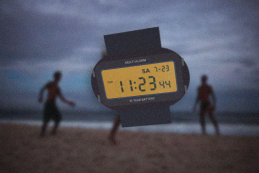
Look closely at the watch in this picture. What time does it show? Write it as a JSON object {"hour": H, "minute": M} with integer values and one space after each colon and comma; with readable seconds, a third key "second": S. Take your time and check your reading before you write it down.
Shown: {"hour": 11, "minute": 23, "second": 44}
